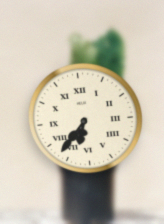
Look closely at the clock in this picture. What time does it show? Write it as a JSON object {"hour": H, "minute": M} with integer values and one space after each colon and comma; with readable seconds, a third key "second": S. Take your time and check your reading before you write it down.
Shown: {"hour": 6, "minute": 37}
